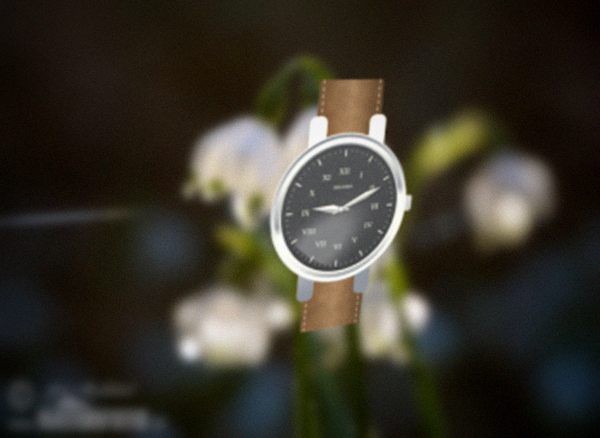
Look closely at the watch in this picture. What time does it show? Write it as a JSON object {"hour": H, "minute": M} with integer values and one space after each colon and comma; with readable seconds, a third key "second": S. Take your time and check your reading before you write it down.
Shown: {"hour": 9, "minute": 11}
